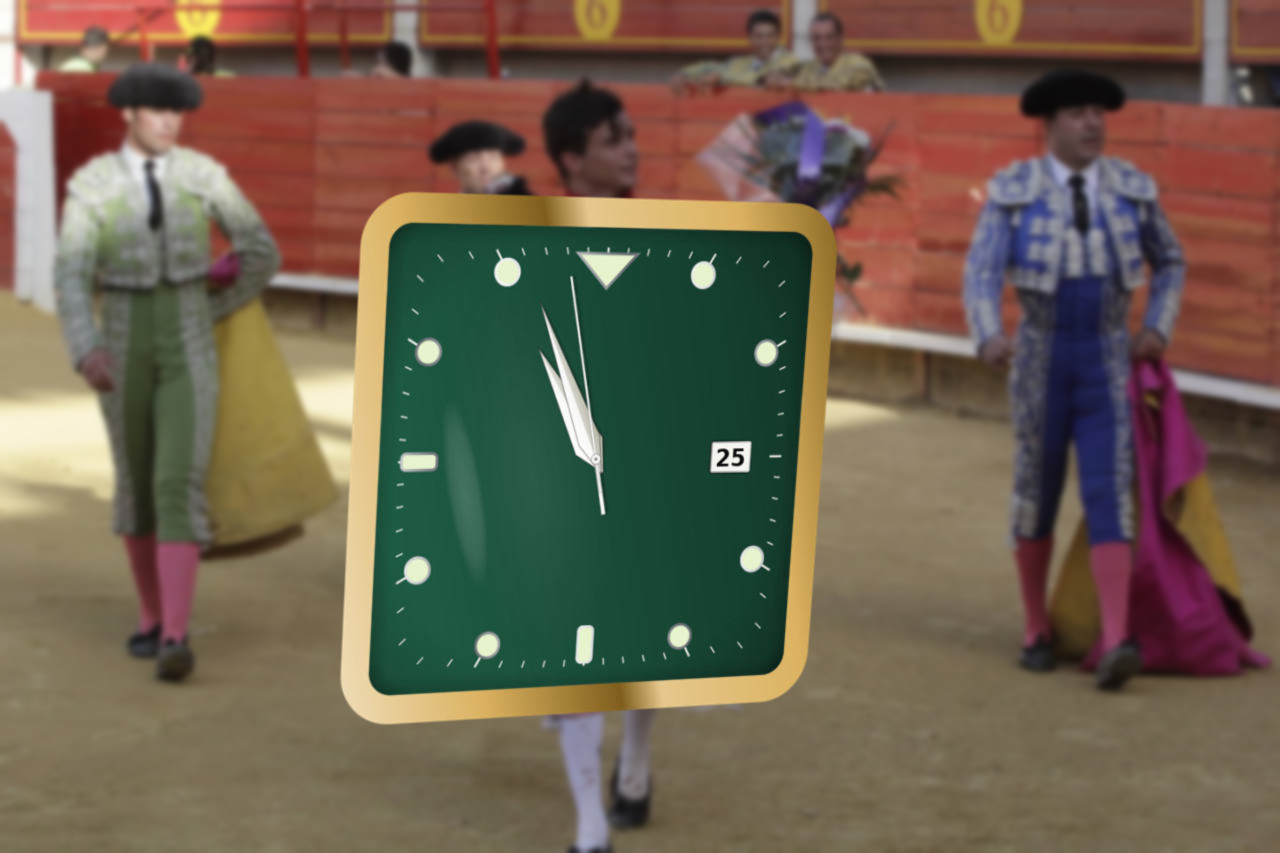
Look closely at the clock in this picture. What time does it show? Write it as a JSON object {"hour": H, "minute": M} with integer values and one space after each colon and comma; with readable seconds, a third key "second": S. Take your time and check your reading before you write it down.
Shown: {"hour": 10, "minute": 55, "second": 58}
